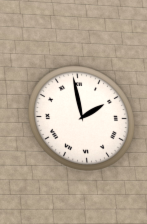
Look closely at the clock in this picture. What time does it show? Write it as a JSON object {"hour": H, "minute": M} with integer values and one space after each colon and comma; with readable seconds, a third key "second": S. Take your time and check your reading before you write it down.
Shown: {"hour": 1, "minute": 59}
